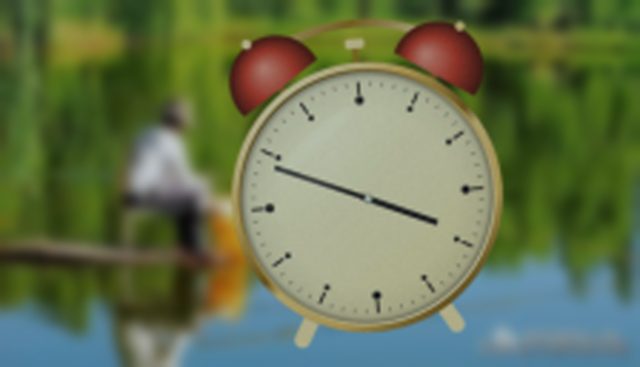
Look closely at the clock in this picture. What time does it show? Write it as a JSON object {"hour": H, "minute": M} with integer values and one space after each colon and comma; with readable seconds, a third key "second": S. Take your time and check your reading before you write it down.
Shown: {"hour": 3, "minute": 49}
